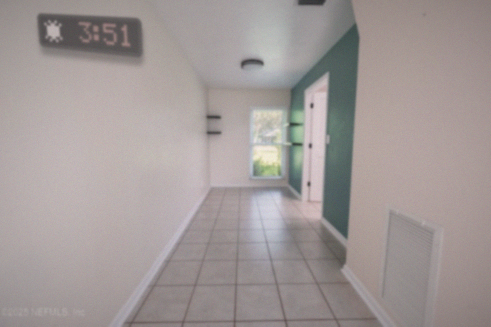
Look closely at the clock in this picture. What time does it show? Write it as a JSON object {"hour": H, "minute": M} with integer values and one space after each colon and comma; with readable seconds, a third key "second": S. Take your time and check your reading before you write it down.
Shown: {"hour": 3, "minute": 51}
